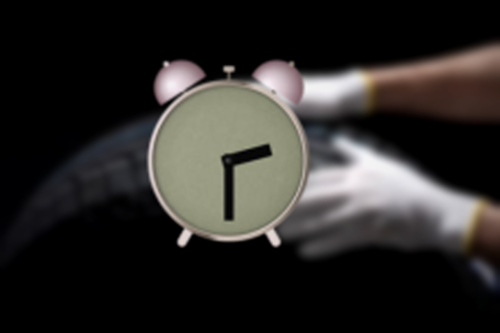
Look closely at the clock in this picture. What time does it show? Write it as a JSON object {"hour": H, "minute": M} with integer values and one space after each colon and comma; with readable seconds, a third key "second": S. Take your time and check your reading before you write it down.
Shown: {"hour": 2, "minute": 30}
